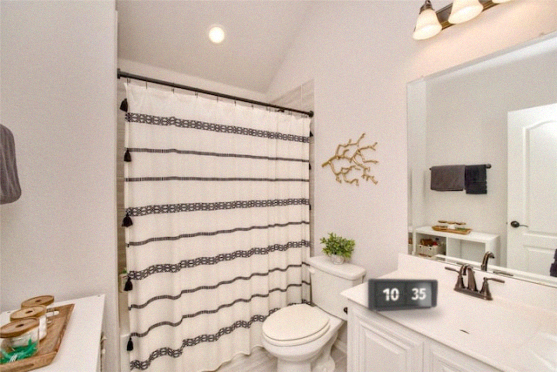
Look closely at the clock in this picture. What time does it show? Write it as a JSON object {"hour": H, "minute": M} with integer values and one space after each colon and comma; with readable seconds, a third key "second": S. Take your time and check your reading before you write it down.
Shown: {"hour": 10, "minute": 35}
